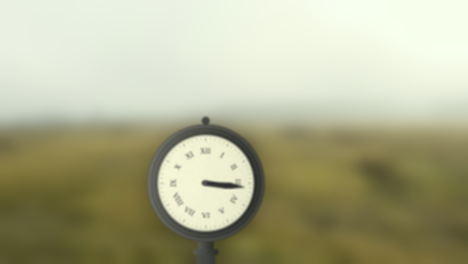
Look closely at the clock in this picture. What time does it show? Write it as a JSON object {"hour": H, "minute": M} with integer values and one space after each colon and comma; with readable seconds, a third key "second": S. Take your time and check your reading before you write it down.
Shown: {"hour": 3, "minute": 16}
